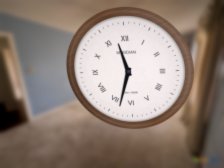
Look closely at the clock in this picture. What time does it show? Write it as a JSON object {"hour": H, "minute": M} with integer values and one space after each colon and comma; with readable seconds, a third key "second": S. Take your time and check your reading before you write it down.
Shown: {"hour": 11, "minute": 33}
